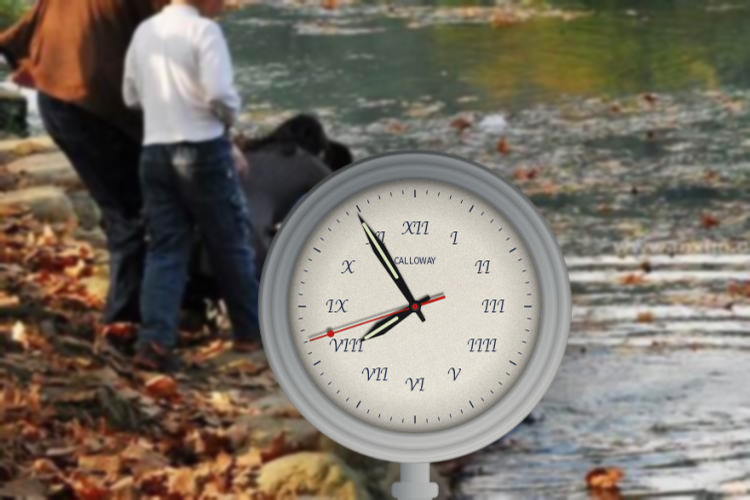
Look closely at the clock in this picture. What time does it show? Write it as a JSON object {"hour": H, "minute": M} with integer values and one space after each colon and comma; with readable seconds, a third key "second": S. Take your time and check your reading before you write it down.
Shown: {"hour": 7, "minute": 54, "second": 42}
